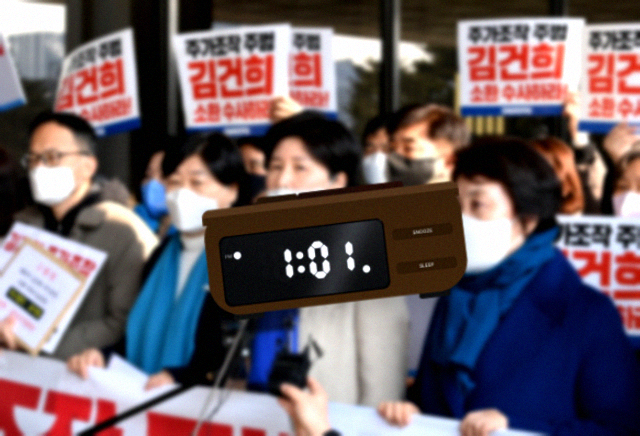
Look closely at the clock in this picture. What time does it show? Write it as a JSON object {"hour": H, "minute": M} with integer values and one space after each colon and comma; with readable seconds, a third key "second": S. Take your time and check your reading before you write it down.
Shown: {"hour": 1, "minute": 1}
